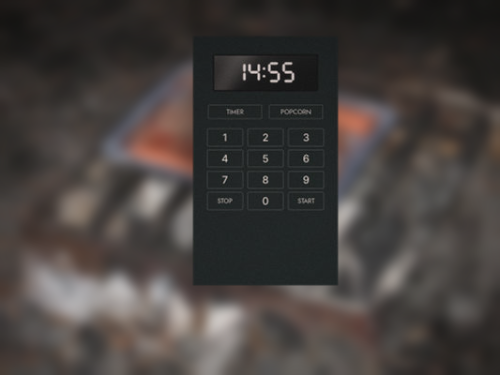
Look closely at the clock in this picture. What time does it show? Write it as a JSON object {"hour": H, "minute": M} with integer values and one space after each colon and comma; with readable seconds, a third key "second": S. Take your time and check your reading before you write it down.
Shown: {"hour": 14, "minute": 55}
